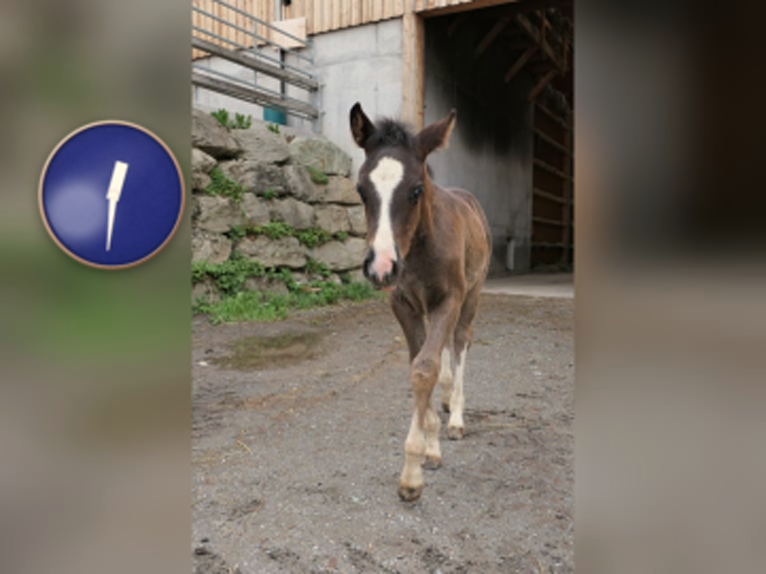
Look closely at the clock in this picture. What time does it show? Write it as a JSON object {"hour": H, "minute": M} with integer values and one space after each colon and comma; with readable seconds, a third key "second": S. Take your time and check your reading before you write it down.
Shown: {"hour": 12, "minute": 31}
